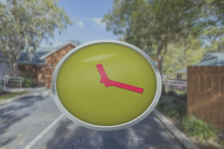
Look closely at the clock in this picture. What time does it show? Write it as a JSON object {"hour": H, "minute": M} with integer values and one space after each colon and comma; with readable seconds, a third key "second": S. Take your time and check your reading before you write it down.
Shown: {"hour": 11, "minute": 18}
